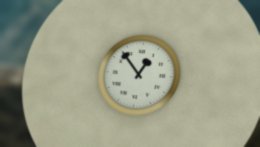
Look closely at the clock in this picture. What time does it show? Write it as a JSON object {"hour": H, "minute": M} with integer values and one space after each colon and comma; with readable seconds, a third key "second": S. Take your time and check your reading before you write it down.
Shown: {"hour": 12, "minute": 53}
